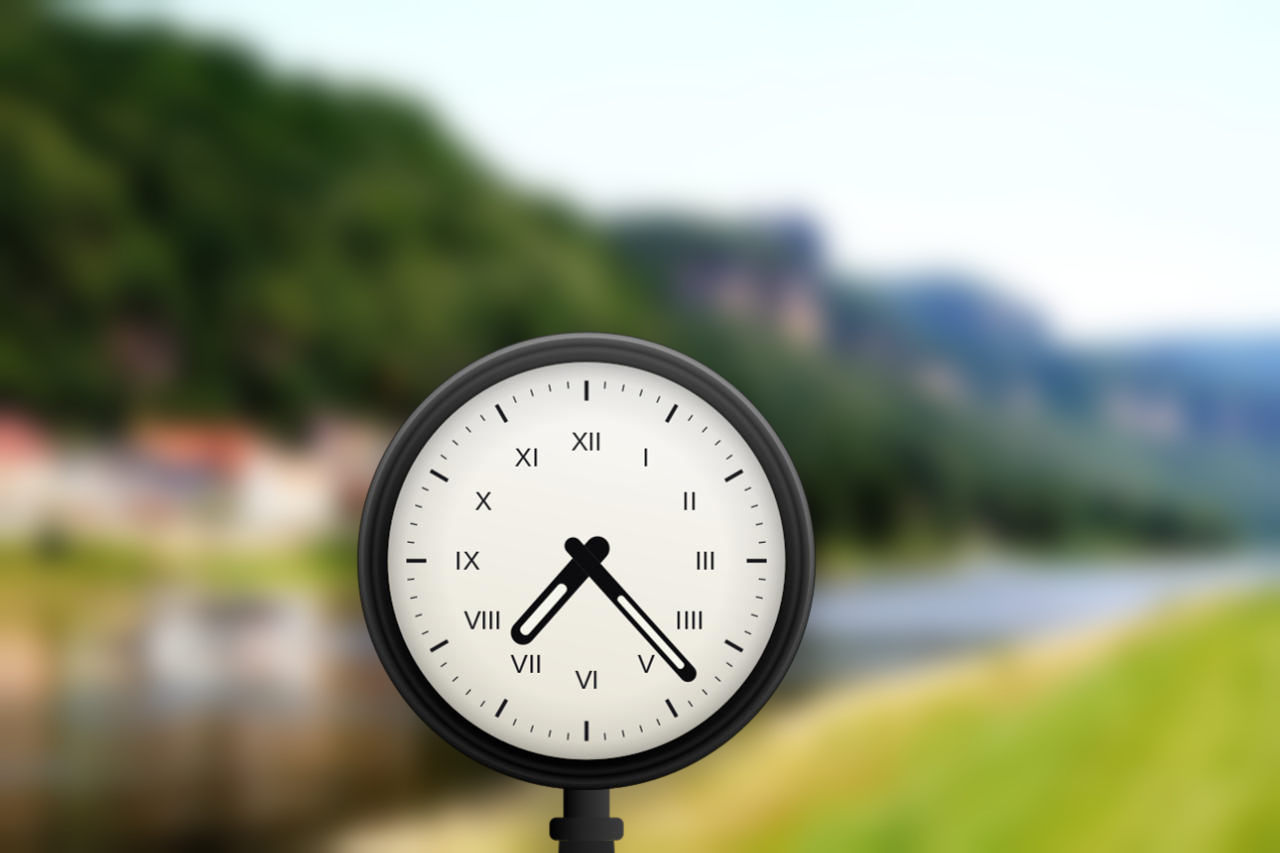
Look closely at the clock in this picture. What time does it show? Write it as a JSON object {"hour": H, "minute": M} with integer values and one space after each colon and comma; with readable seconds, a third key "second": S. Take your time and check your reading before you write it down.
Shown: {"hour": 7, "minute": 23}
